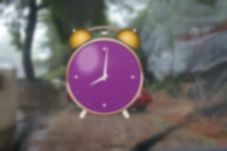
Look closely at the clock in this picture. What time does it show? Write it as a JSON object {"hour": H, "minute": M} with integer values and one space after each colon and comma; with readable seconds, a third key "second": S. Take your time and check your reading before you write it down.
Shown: {"hour": 8, "minute": 1}
